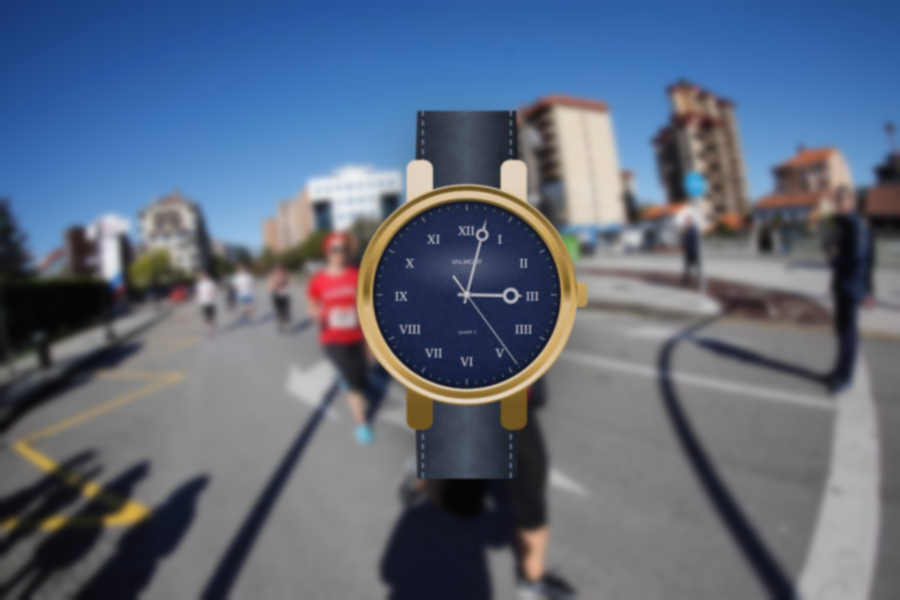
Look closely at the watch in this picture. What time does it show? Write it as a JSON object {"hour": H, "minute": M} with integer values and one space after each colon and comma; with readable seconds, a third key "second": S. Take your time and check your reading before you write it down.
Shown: {"hour": 3, "minute": 2, "second": 24}
